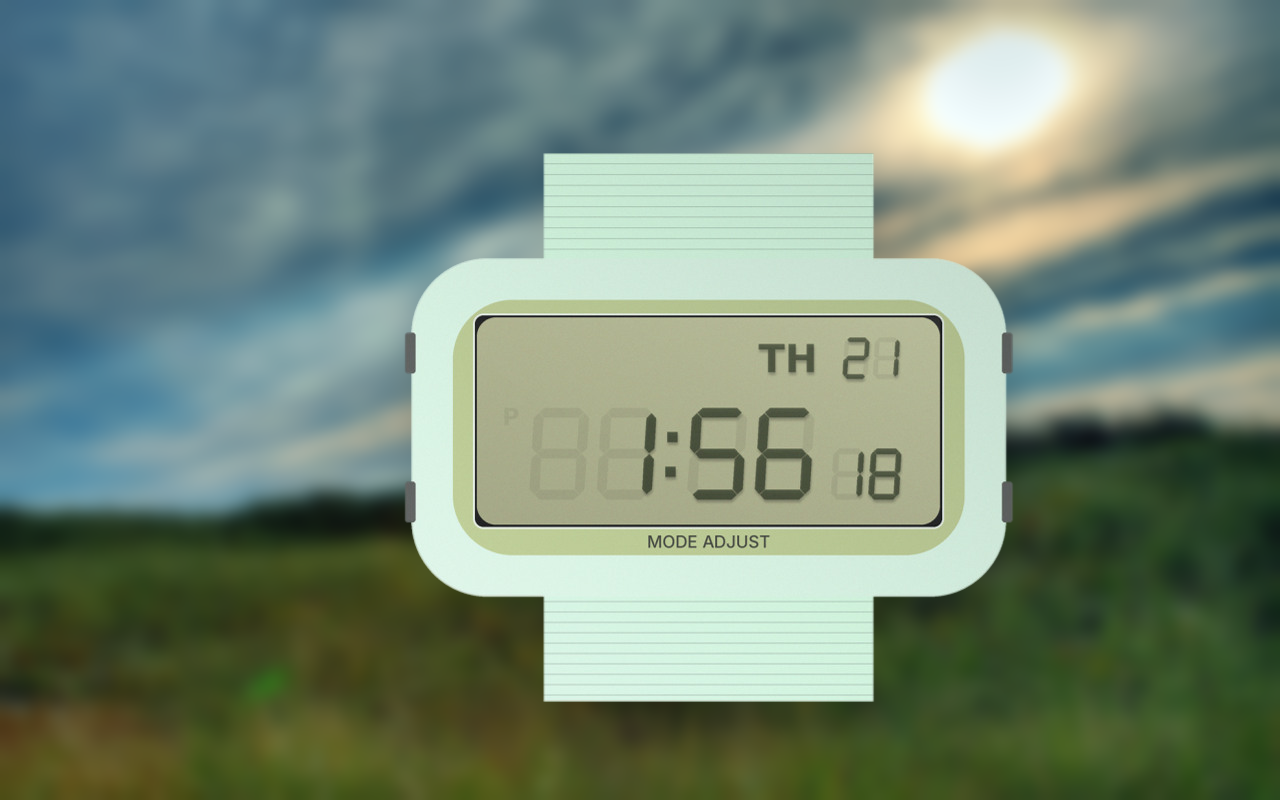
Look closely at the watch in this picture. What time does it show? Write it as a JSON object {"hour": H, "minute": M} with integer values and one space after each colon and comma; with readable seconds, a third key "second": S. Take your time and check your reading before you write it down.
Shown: {"hour": 1, "minute": 56, "second": 18}
